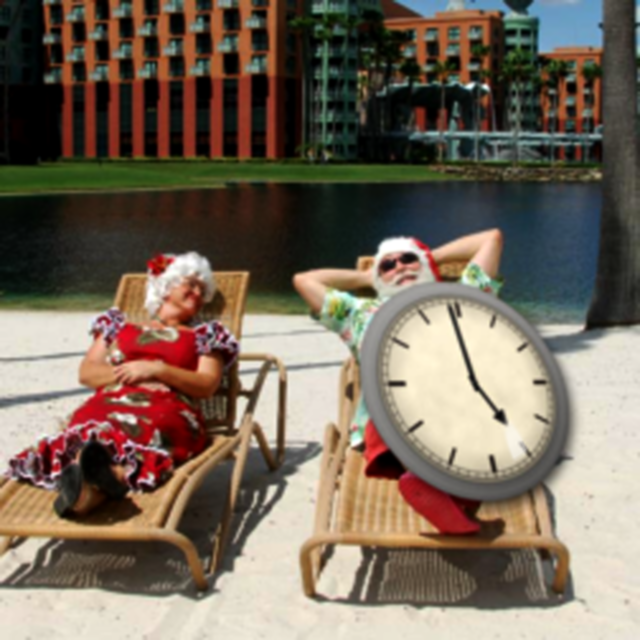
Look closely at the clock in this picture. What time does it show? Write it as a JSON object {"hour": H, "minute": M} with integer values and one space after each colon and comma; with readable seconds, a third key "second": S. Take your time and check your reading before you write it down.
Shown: {"hour": 4, "minute": 59}
